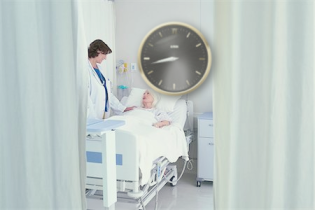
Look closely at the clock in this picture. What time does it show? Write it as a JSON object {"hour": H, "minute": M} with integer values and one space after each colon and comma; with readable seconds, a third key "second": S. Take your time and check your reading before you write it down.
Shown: {"hour": 8, "minute": 43}
